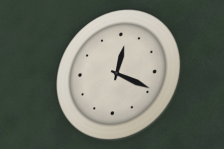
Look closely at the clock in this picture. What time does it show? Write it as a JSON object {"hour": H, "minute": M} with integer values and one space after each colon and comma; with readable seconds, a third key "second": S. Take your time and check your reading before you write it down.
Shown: {"hour": 12, "minute": 19}
